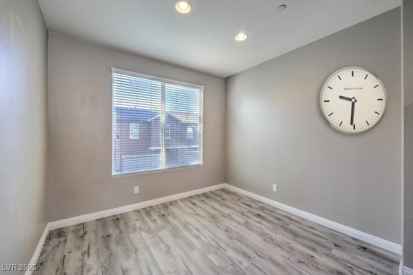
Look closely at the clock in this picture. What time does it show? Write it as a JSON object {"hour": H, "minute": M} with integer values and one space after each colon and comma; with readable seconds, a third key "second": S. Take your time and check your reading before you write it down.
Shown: {"hour": 9, "minute": 31}
